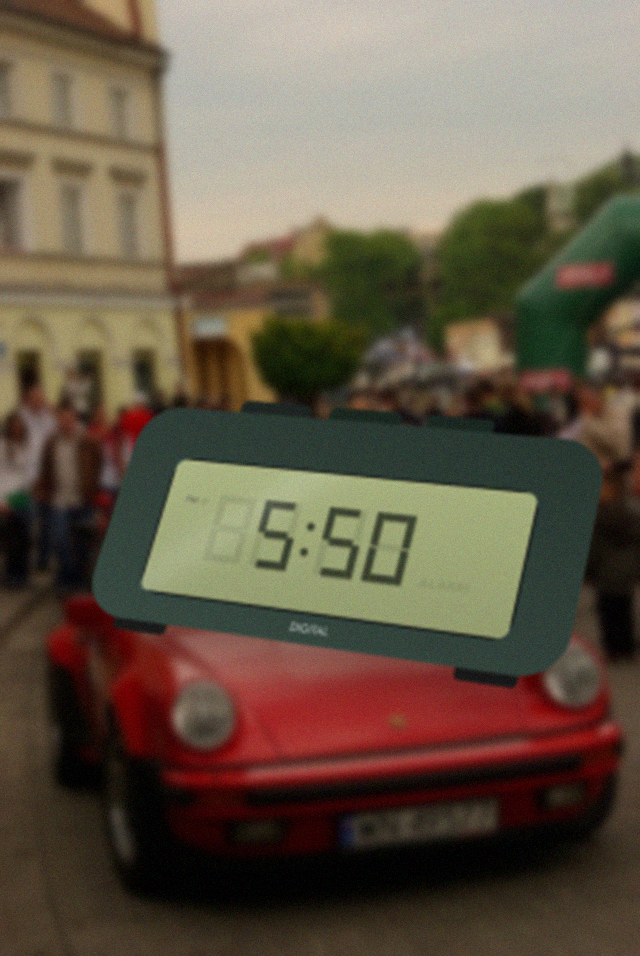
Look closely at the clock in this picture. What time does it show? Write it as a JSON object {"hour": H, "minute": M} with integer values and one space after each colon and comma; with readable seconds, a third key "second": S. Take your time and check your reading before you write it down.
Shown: {"hour": 5, "minute": 50}
